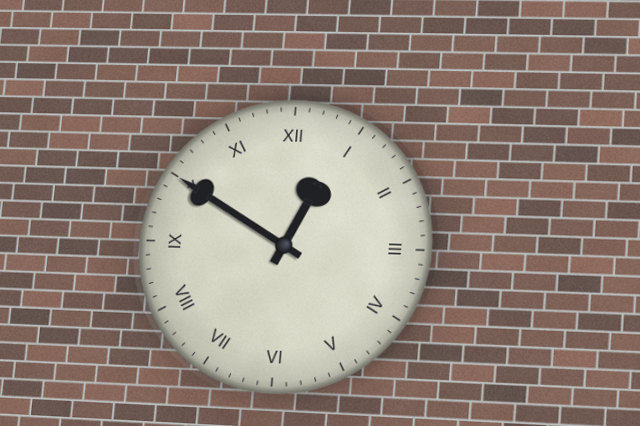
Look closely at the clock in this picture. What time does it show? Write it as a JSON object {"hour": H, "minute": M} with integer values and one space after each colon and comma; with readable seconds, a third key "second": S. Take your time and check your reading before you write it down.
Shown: {"hour": 12, "minute": 50}
